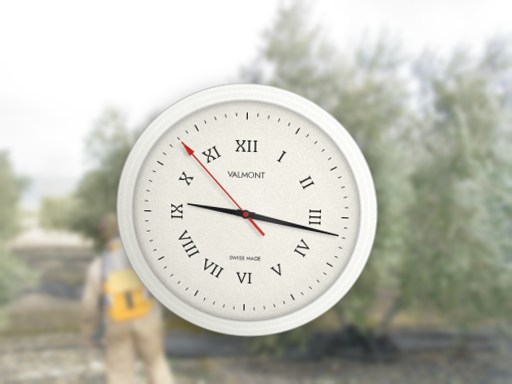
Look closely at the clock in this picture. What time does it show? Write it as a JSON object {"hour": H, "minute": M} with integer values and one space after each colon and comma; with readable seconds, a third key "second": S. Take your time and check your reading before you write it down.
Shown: {"hour": 9, "minute": 16, "second": 53}
